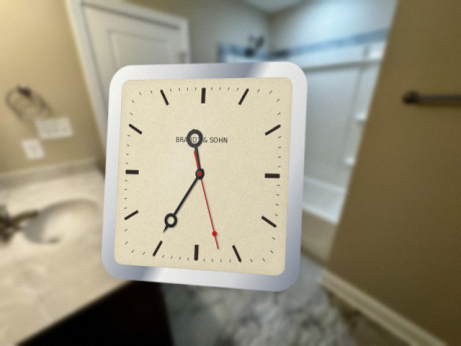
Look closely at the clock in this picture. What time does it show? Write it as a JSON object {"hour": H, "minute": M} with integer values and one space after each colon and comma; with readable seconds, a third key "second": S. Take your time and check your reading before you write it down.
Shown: {"hour": 11, "minute": 35, "second": 27}
